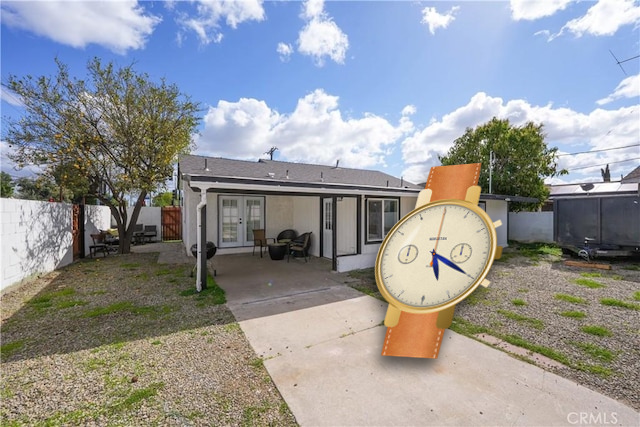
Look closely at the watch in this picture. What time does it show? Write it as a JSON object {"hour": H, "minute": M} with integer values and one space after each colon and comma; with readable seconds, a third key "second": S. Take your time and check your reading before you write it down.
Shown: {"hour": 5, "minute": 20}
